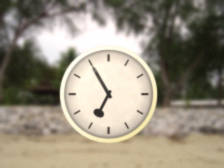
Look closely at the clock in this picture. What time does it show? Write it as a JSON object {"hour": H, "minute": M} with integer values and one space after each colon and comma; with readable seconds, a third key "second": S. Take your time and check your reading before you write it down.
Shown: {"hour": 6, "minute": 55}
